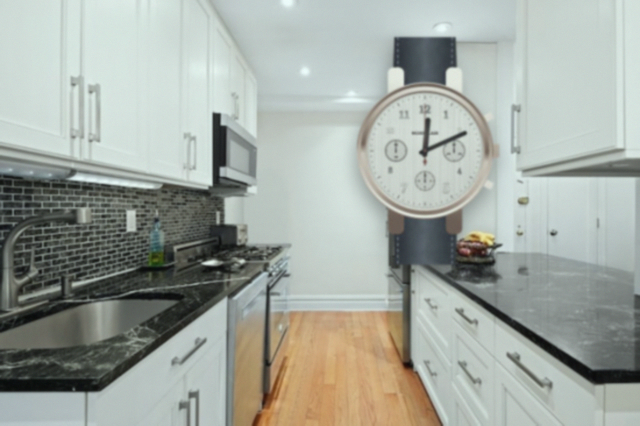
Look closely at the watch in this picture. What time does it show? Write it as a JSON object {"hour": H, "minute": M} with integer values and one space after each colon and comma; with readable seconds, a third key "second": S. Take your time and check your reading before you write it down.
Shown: {"hour": 12, "minute": 11}
